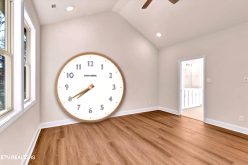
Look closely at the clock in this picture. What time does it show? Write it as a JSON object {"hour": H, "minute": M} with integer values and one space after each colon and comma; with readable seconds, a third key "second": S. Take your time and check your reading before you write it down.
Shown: {"hour": 7, "minute": 40}
